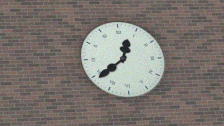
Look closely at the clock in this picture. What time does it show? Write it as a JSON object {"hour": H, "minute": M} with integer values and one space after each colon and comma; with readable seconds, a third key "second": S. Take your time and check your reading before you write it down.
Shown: {"hour": 12, "minute": 39}
